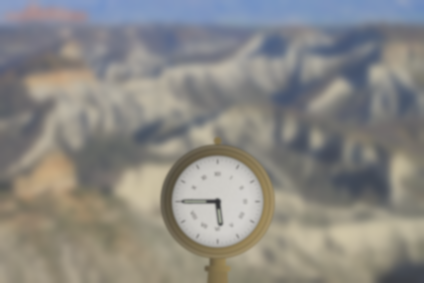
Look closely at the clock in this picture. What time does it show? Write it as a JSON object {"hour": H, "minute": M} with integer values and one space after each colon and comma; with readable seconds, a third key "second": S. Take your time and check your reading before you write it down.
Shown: {"hour": 5, "minute": 45}
